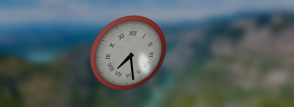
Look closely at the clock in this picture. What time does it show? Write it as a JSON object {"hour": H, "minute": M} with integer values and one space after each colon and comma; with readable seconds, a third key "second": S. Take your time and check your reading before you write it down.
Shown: {"hour": 7, "minute": 28}
